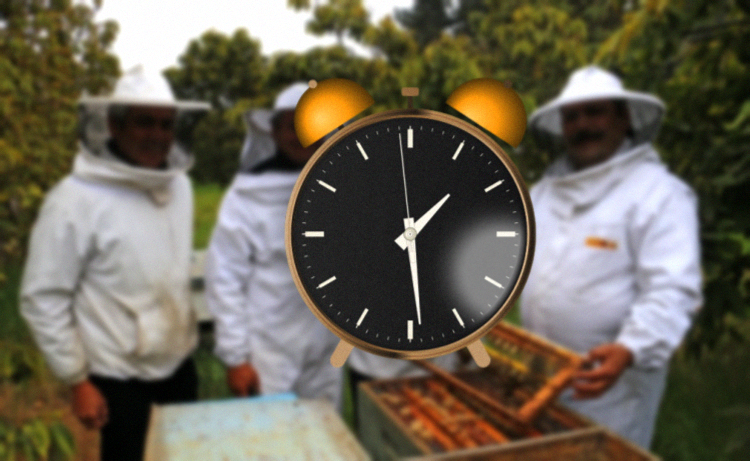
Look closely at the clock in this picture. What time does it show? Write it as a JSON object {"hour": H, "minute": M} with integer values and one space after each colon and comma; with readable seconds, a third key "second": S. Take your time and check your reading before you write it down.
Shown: {"hour": 1, "minute": 28, "second": 59}
